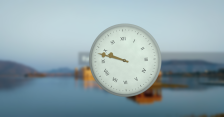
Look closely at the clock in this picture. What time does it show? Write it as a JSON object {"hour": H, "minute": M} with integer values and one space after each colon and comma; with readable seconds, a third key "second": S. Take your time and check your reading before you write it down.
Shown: {"hour": 9, "minute": 48}
